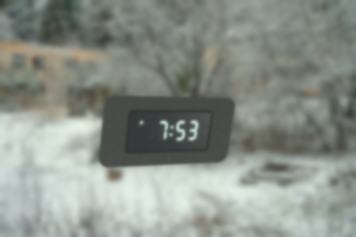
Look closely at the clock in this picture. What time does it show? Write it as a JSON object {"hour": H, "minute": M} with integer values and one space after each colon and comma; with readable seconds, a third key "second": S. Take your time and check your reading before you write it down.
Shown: {"hour": 7, "minute": 53}
